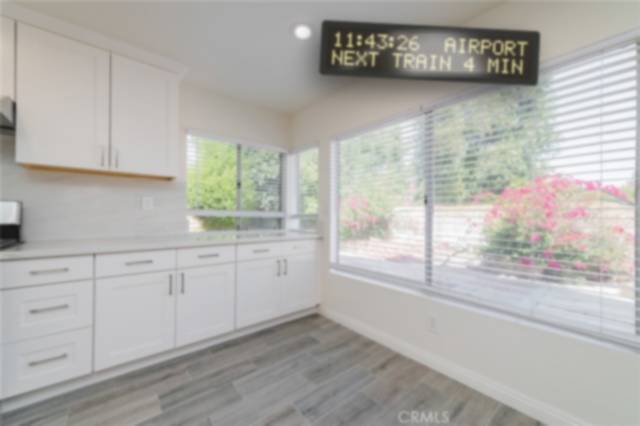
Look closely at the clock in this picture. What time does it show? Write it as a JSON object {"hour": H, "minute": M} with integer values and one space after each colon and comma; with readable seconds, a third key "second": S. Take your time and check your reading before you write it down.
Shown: {"hour": 11, "minute": 43, "second": 26}
